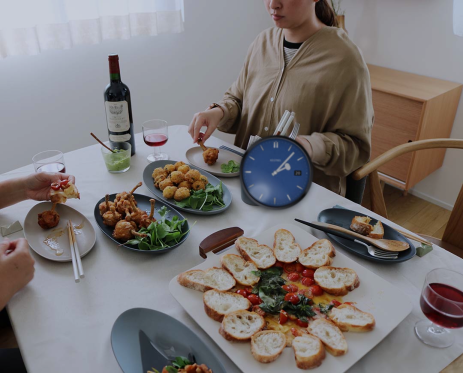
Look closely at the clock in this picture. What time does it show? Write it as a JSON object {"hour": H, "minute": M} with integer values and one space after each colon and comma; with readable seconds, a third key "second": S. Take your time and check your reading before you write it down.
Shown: {"hour": 2, "minute": 7}
